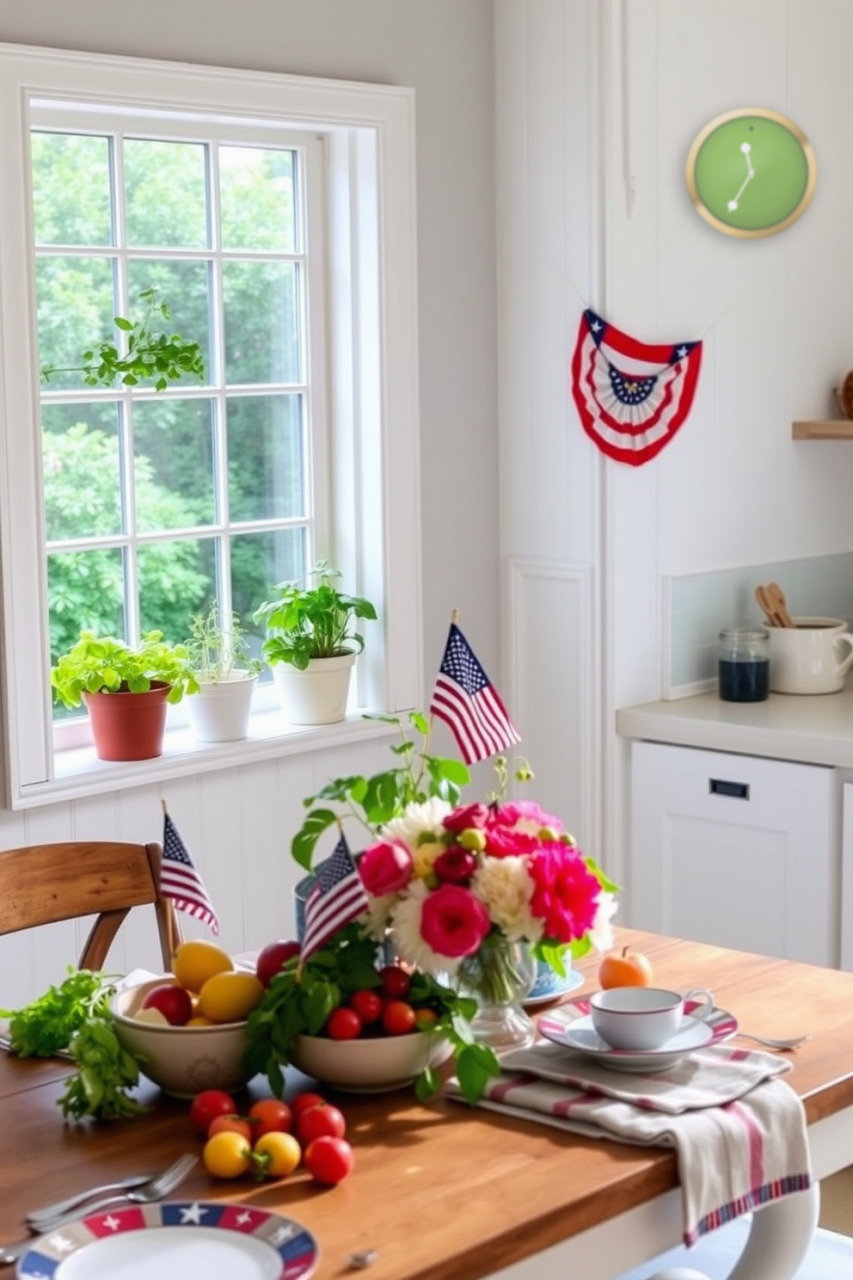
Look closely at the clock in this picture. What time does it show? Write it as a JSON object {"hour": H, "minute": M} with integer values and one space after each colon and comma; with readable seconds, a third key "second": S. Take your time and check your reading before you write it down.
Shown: {"hour": 11, "minute": 35}
